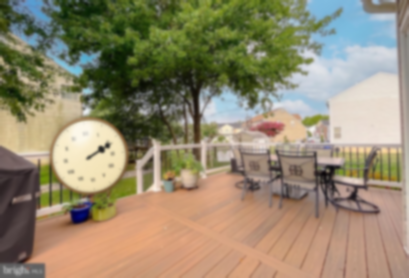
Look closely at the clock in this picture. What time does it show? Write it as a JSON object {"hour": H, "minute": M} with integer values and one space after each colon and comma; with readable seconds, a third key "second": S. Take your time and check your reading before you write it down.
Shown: {"hour": 2, "minute": 11}
